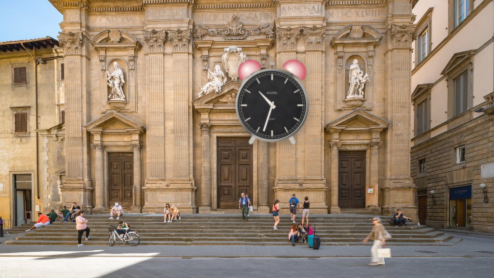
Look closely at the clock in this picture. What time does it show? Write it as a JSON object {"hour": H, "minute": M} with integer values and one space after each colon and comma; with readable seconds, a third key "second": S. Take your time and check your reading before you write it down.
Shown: {"hour": 10, "minute": 33}
